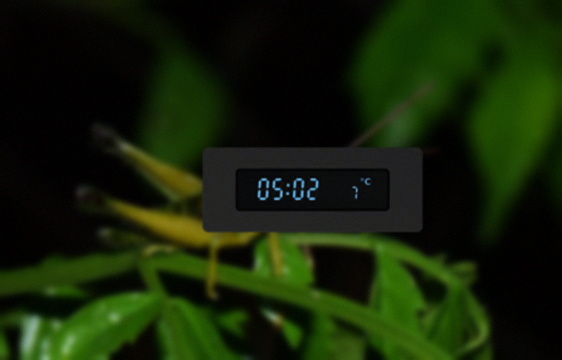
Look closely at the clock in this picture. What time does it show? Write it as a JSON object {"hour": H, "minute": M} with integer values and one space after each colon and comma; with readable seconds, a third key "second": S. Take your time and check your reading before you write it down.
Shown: {"hour": 5, "minute": 2}
